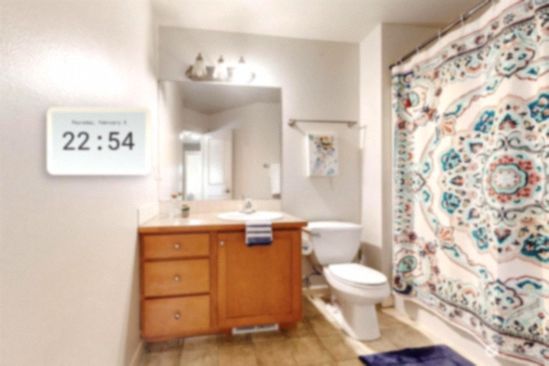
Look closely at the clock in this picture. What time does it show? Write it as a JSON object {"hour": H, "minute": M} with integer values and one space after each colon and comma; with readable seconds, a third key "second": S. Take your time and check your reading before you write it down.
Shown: {"hour": 22, "minute": 54}
